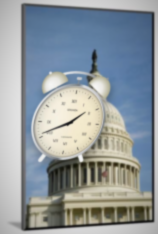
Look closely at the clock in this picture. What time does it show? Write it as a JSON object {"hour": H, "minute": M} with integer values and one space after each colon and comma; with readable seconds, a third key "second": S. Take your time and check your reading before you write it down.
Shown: {"hour": 1, "minute": 41}
